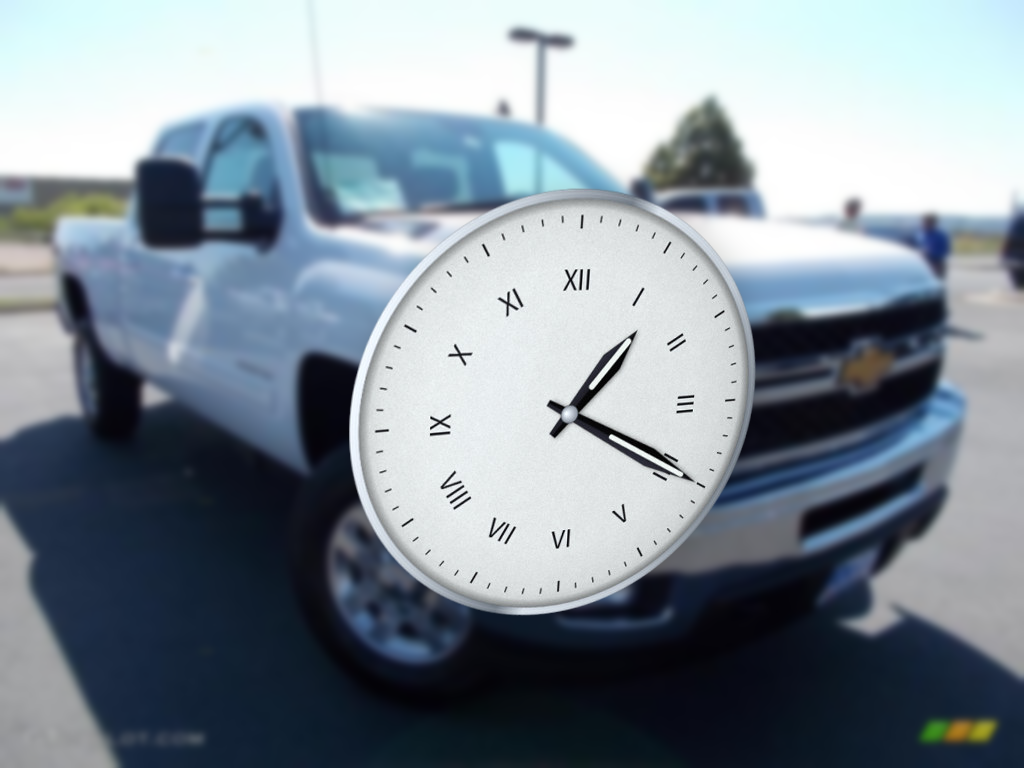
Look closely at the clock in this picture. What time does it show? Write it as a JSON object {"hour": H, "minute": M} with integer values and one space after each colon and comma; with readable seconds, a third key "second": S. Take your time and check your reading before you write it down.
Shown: {"hour": 1, "minute": 20}
